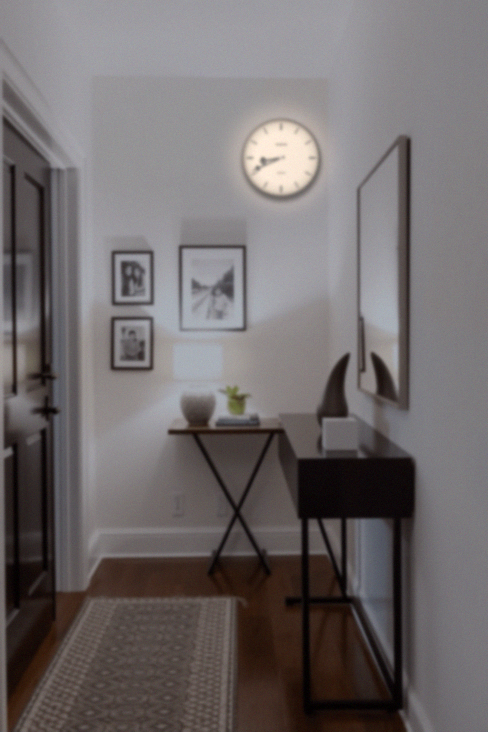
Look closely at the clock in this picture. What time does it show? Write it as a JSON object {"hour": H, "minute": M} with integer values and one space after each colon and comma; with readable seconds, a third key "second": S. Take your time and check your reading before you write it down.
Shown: {"hour": 8, "minute": 41}
